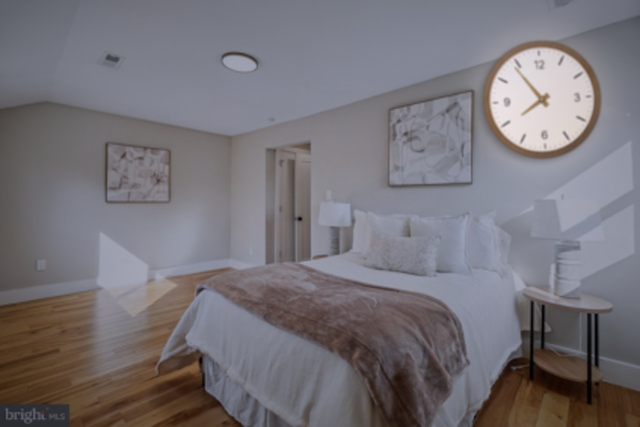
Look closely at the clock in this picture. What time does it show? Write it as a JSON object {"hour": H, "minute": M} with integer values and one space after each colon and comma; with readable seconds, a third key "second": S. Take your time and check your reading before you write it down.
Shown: {"hour": 7, "minute": 54}
